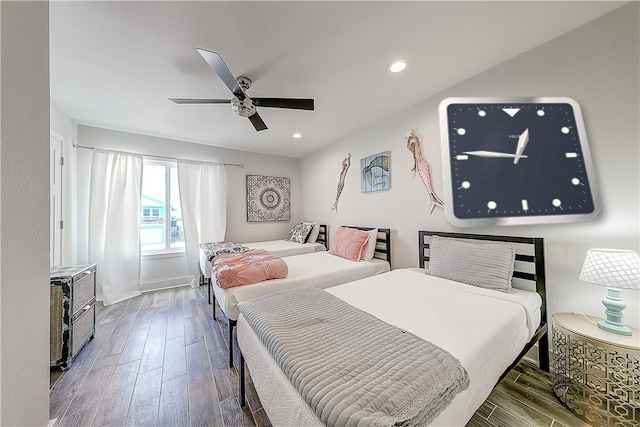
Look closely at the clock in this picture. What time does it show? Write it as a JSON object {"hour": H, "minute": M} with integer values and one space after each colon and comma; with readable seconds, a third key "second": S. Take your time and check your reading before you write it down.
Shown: {"hour": 12, "minute": 46}
